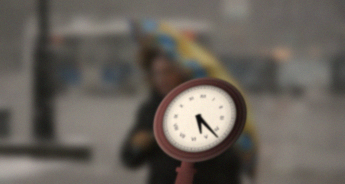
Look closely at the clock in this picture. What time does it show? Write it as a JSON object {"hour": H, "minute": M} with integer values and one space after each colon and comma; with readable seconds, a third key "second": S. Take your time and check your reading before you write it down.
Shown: {"hour": 5, "minute": 22}
